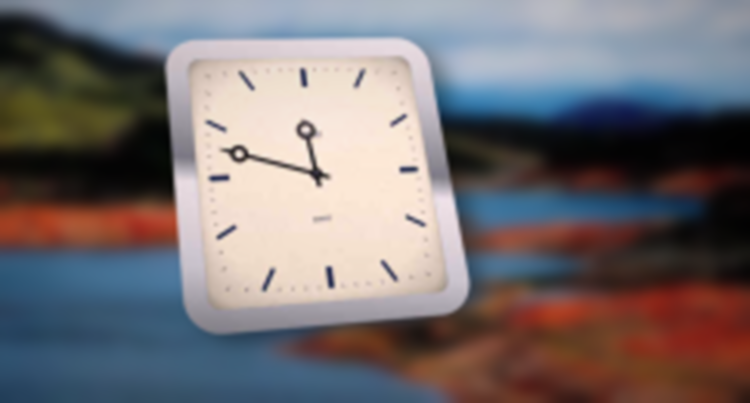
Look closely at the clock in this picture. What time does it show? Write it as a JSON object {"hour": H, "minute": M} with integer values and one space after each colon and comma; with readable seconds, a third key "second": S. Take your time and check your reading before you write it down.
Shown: {"hour": 11, "minute": 48}
